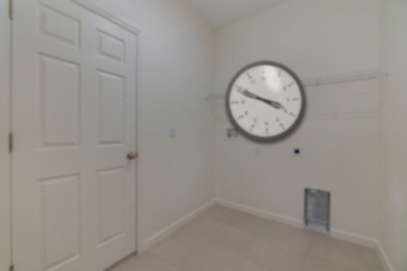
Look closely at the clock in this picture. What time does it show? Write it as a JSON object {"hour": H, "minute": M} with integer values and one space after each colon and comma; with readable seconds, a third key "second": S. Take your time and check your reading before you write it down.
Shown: {"hour": 3, "minute": 49}
